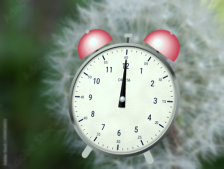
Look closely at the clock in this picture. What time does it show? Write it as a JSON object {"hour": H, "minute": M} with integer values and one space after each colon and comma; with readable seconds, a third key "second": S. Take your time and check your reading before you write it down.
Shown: {"hour": 12, "minute": 0}
